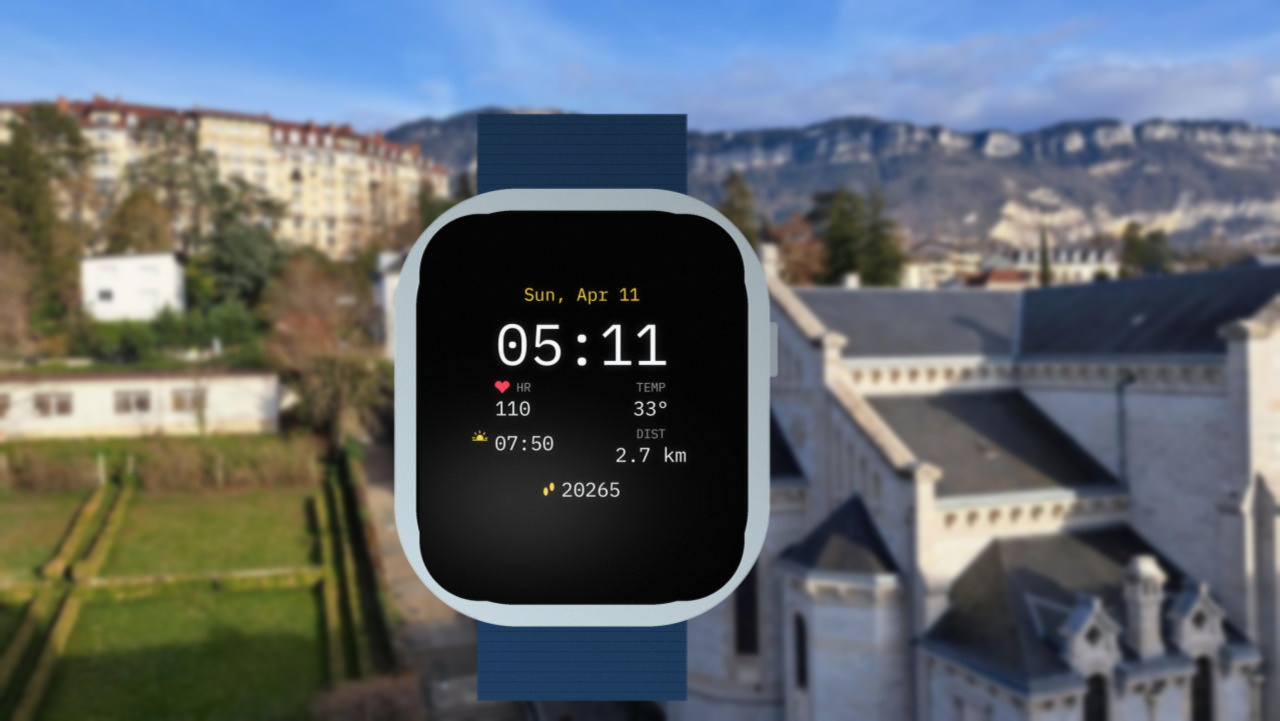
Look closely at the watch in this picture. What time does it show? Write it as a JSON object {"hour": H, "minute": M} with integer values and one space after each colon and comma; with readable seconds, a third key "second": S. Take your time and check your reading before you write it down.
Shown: {"hour": 5, "minute": 11}
